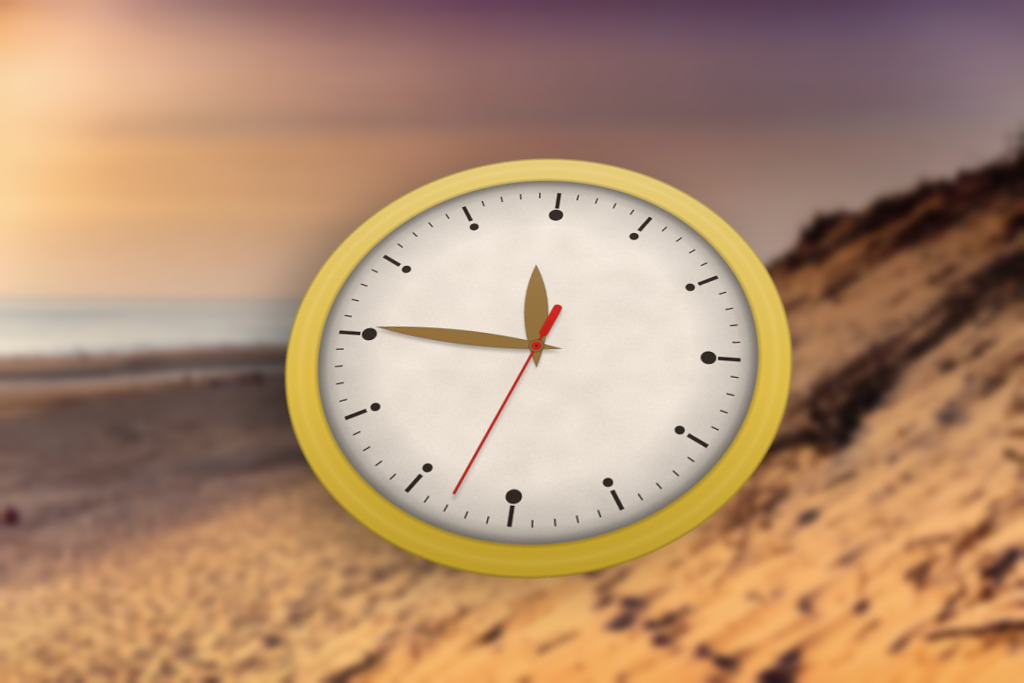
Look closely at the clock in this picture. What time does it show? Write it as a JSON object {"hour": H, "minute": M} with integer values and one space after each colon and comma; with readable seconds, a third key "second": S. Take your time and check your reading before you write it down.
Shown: {"hour": 11, "minute": 45, "second": 33}
